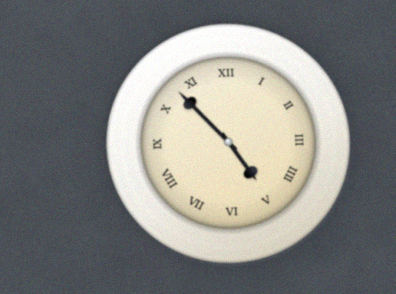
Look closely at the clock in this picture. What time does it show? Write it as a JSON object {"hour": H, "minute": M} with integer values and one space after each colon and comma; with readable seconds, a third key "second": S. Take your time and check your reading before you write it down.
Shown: {"hour": 4, "minute": 53}
